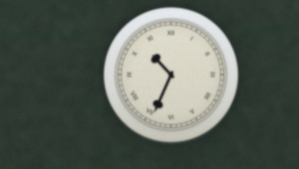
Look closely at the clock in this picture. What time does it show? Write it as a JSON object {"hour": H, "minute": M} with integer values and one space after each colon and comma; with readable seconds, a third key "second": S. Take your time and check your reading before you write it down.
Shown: {"hour": 10, "minute": 34}
